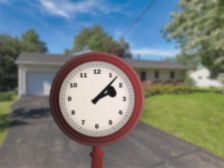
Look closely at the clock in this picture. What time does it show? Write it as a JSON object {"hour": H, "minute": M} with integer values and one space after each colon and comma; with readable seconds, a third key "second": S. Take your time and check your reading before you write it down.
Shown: {"hour": 2, "minute": 7}
